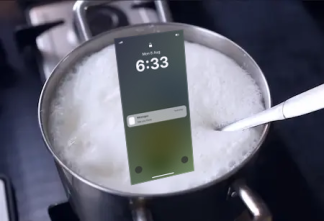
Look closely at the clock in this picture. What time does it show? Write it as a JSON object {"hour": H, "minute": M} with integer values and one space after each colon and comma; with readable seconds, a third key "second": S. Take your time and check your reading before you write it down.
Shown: {"hour": 6, "minute": 33}
